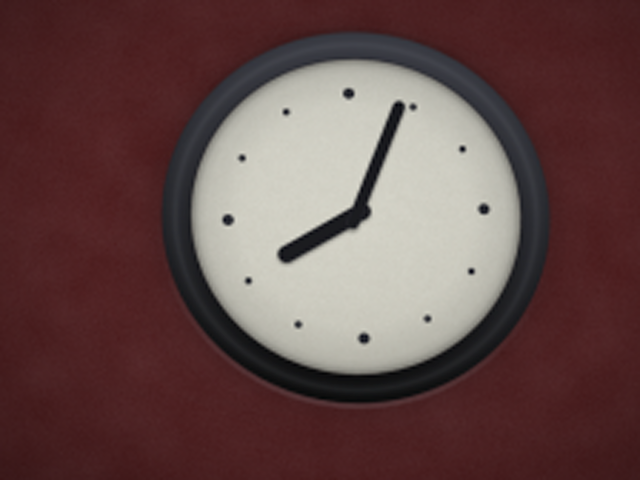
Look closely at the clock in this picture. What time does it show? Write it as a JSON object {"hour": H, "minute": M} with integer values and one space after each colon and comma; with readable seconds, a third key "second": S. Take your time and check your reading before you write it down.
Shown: {"hour": 8, "minute": 4}
